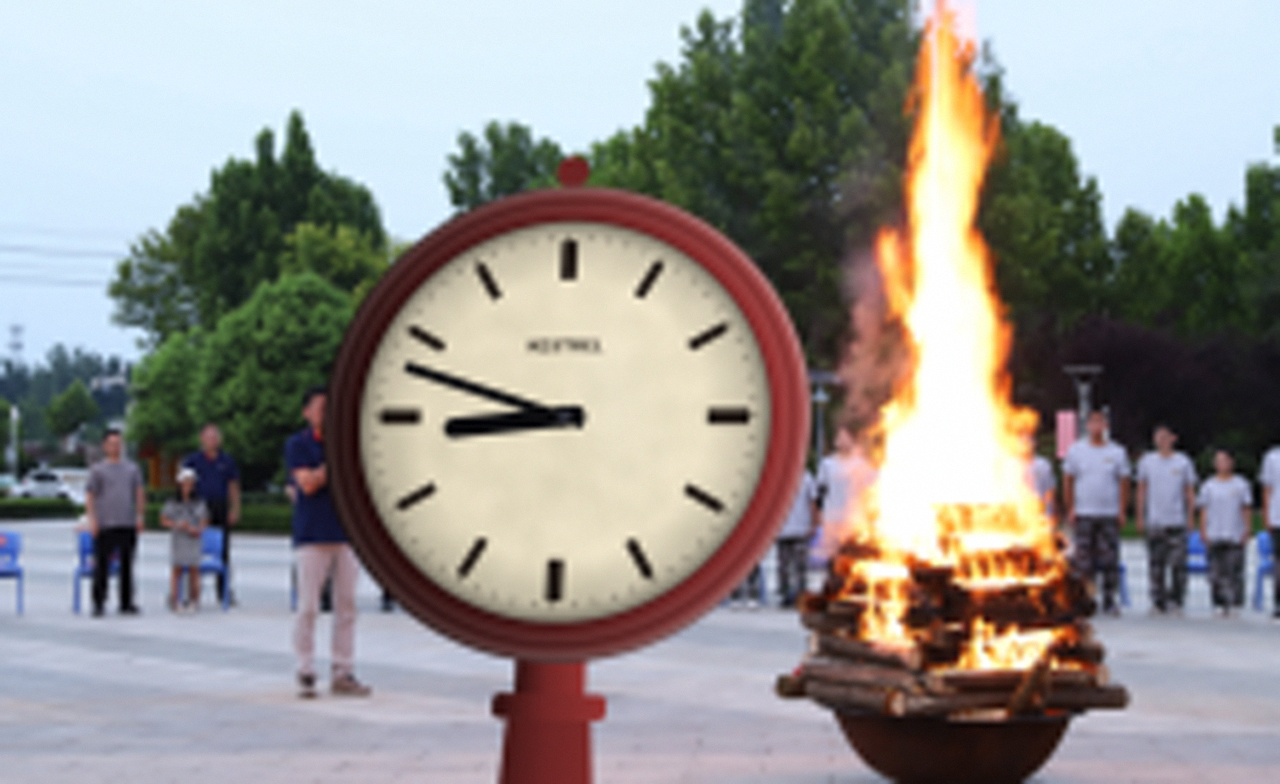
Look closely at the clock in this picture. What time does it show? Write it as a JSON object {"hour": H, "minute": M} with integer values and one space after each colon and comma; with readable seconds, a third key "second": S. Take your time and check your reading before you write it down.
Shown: {"hour": 8, "minute": 48}
